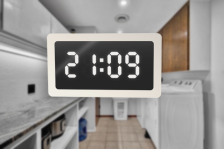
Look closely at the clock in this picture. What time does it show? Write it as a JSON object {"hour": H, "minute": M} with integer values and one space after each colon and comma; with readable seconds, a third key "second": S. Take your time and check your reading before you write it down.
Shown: {"hour": 21, "minute": 9}
